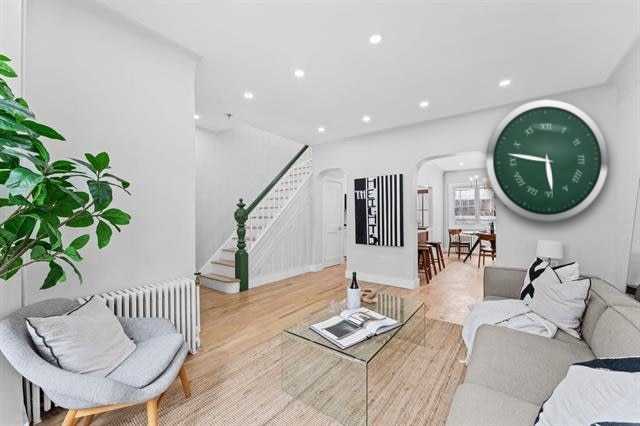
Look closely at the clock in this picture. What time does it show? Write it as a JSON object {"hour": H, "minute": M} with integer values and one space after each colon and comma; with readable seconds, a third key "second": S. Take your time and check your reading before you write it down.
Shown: {"hour": 5, "minute": 47}
